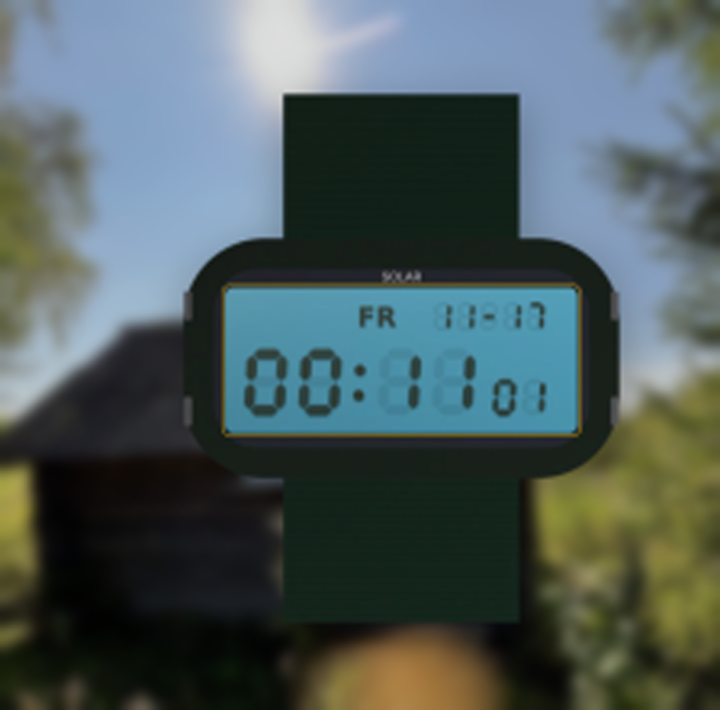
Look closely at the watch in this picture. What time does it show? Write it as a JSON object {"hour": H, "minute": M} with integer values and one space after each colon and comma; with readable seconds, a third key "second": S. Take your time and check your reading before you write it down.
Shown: {"hour": 0, "minute": 11, "second": 1}
